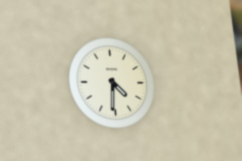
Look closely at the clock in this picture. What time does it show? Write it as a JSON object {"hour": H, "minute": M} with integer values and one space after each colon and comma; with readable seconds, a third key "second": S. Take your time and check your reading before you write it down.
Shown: {"hour": 4, "minute": 31}
